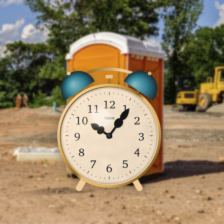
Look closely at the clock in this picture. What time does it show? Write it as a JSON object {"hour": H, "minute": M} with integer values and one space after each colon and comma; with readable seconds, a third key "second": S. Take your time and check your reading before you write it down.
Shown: {"hour": 10, "minute": 6}
